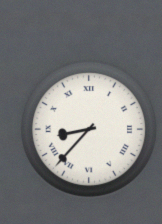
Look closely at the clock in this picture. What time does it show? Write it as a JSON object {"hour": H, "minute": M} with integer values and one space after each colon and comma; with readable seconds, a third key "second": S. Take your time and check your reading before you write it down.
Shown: {"hour": 8, "minute": 37}
